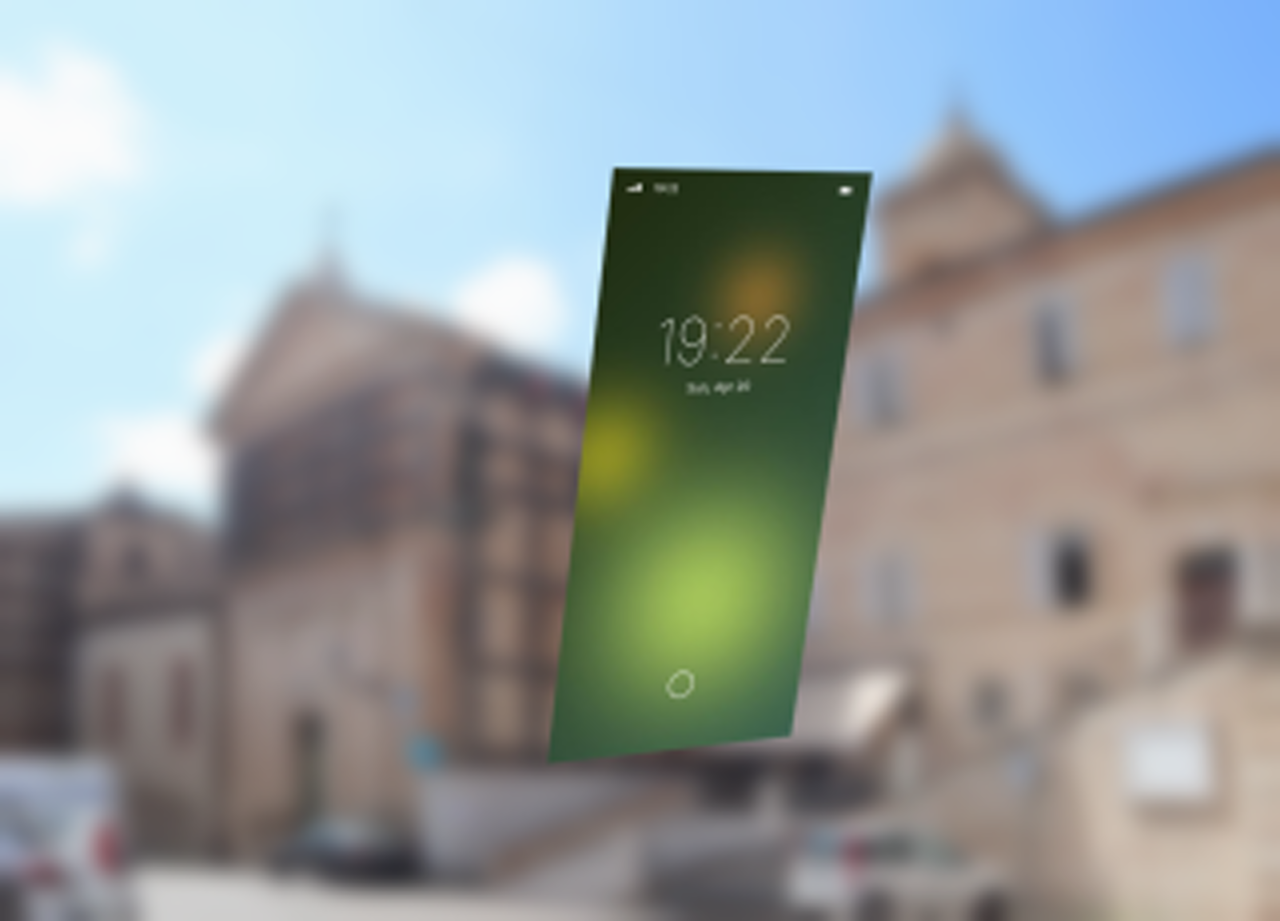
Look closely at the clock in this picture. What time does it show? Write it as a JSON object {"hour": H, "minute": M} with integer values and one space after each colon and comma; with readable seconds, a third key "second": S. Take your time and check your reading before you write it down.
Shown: {"hour": 19, "minute": 22}
